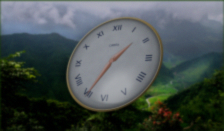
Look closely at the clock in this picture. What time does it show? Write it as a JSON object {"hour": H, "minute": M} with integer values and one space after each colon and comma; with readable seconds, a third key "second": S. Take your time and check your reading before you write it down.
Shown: {"hour": 1, "minute": 35}
